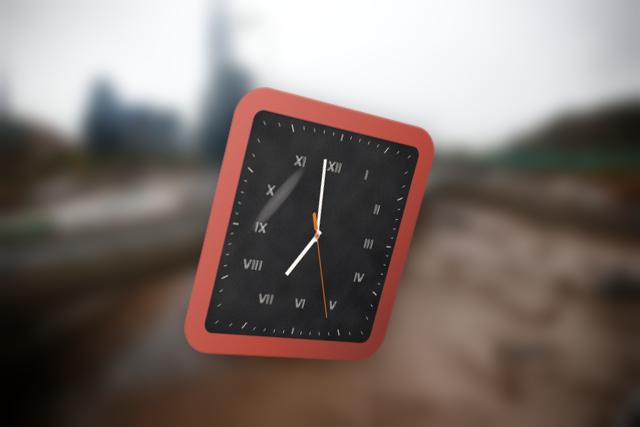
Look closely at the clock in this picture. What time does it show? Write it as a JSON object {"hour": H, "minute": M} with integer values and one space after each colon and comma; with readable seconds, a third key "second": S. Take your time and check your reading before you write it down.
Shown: {"hour": 6, "minute": 58, "second": 26}
